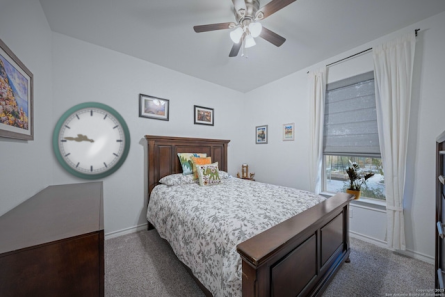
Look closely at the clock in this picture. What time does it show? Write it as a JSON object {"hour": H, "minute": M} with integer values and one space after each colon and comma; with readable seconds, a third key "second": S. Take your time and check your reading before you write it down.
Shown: {"hour": 9, "minute": 46}
